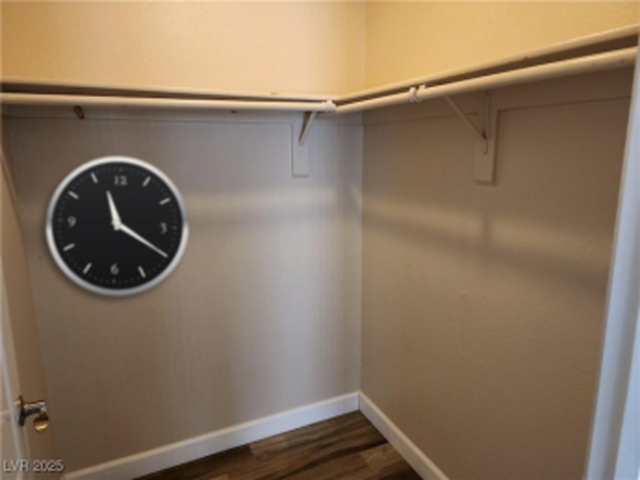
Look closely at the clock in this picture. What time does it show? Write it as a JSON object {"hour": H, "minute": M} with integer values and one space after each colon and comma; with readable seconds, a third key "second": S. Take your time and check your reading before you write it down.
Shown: {"hour": 11, "minute": 20}
